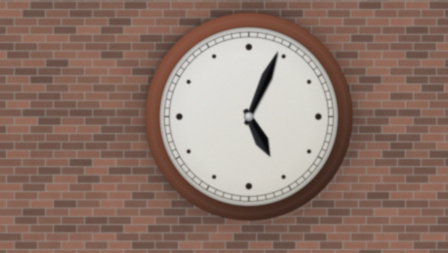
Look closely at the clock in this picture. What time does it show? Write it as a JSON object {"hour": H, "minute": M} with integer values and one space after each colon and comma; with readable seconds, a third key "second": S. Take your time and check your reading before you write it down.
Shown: {"hour": 5, "minute": 4}
